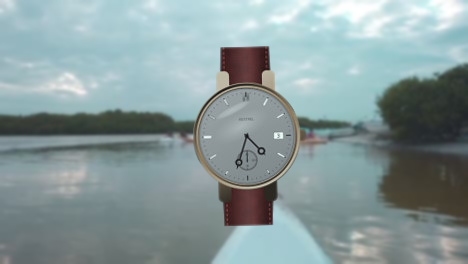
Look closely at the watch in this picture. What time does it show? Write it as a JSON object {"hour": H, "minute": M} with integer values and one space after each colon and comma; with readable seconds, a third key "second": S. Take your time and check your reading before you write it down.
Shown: {"hour": 4, "minute": 33}
